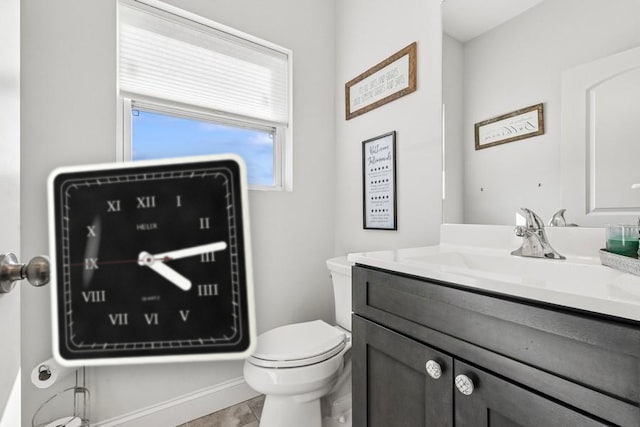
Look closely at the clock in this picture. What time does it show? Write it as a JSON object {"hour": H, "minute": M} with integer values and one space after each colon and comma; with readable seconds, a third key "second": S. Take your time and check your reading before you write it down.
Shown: {"hour": 4, "minute": 13, "second": 45}
